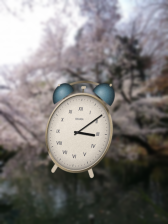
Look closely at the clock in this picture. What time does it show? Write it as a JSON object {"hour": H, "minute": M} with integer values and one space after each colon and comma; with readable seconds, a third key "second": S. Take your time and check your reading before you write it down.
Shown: {"hour": 3, "minute": 9}
